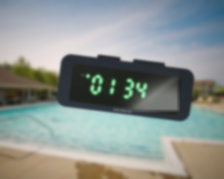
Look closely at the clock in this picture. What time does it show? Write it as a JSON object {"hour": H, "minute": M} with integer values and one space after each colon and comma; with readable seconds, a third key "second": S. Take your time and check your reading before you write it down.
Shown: {"hour": 1, "minute": 34}
